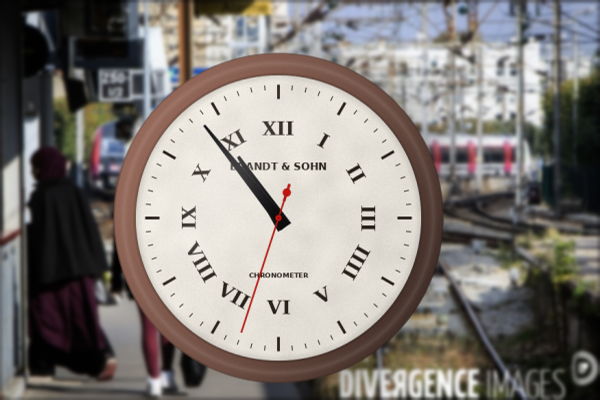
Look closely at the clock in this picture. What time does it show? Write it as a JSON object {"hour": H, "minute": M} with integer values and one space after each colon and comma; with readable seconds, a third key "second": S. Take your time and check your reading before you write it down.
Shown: {"hour": 10, "minute": 53, "second": 33}
